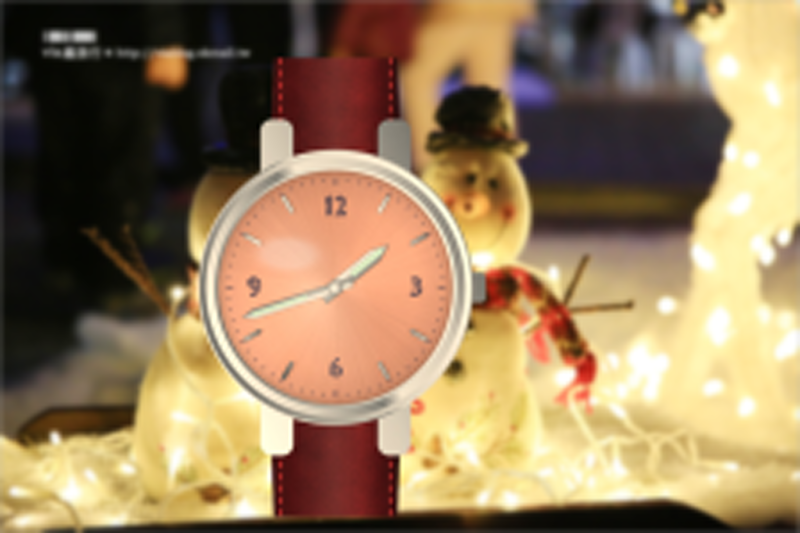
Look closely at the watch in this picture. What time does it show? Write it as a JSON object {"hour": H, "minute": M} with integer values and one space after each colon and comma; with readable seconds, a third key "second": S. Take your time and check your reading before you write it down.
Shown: {"hour": 1, "minute": 42}
